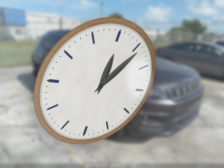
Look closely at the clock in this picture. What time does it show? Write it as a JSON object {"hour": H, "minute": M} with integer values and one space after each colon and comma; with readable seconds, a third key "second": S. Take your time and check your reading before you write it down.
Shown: {"hour": 12, "minute": 6}
